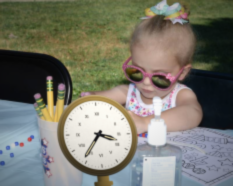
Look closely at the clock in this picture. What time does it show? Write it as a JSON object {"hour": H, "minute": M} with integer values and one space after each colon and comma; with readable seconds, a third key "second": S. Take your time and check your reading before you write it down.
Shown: {"hour": 3, "minute": 36}
